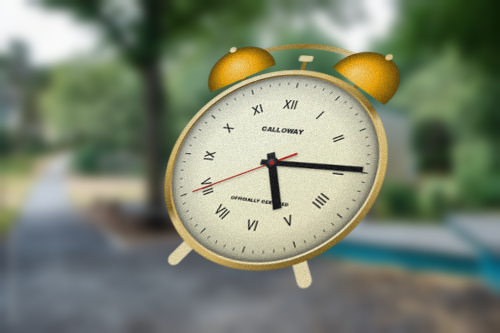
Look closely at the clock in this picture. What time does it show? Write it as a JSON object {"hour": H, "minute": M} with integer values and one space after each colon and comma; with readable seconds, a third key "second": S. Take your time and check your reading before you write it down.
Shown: {"hour": 5, "minute": 14, "second": 40}
